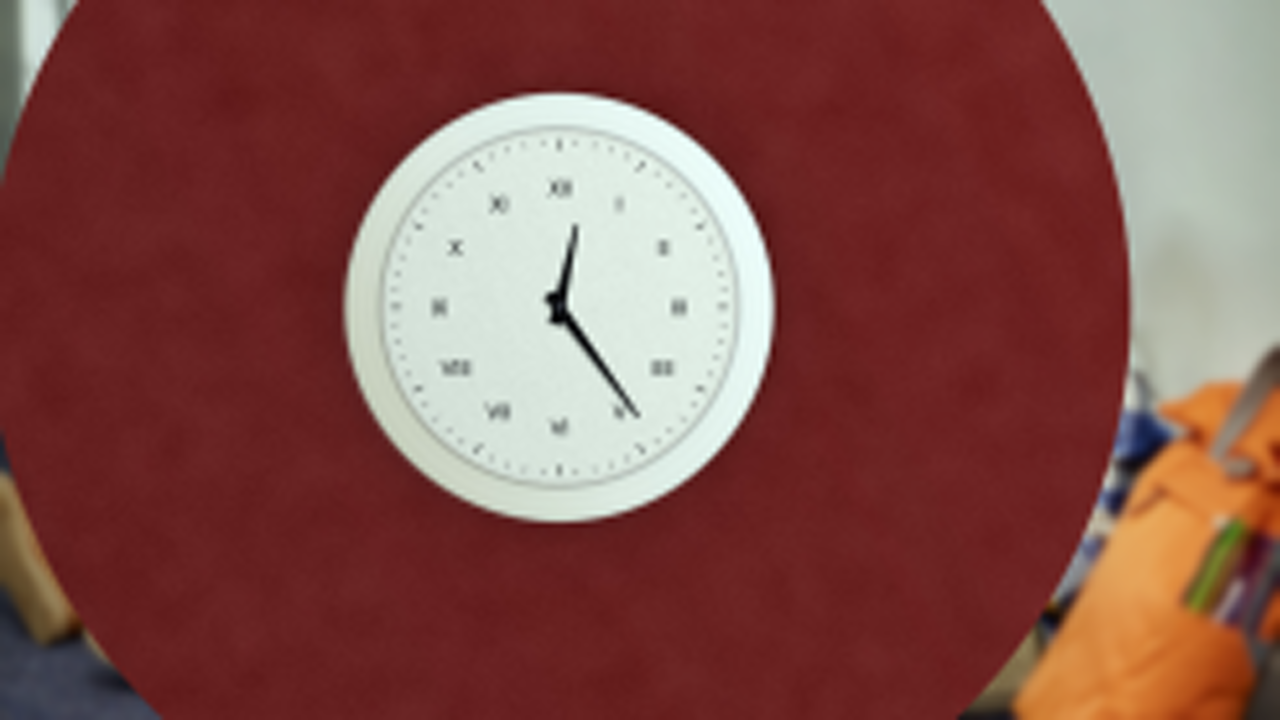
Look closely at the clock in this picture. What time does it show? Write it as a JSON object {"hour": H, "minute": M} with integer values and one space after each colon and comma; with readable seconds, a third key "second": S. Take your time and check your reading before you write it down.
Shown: {"hour": 12, "minute": 24}
